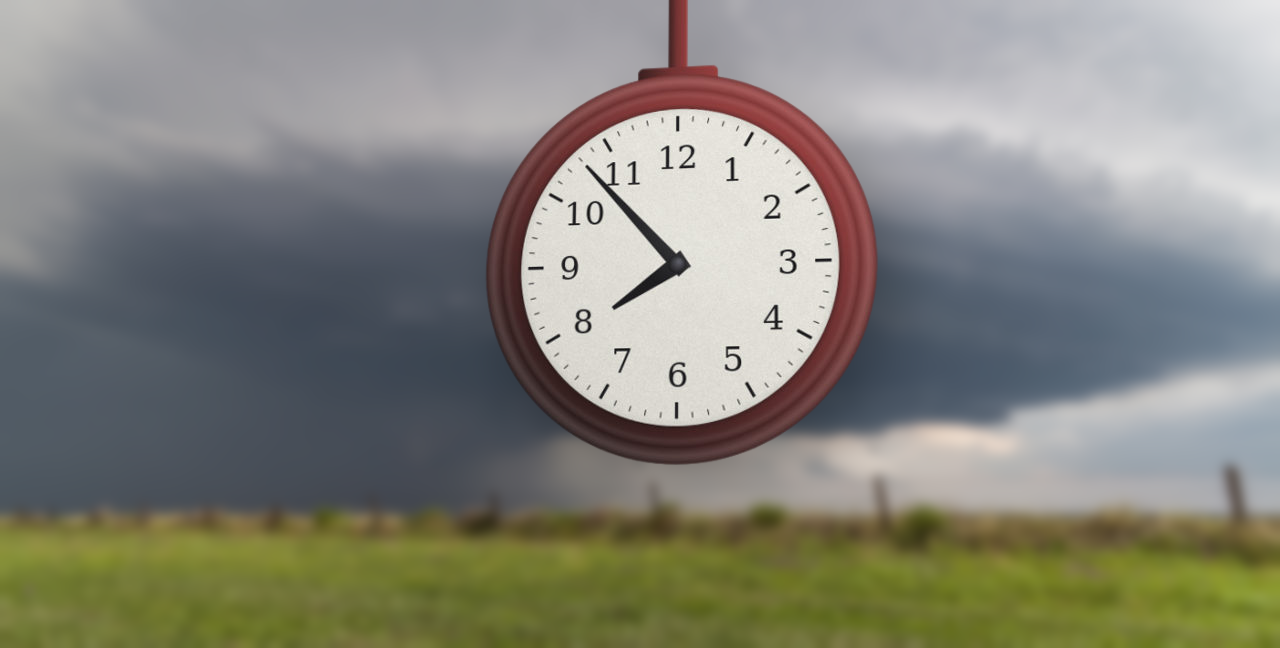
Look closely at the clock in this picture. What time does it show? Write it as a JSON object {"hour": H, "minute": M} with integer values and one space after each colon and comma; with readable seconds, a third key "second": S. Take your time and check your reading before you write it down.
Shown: {"hour": 7, "minute": 53}
